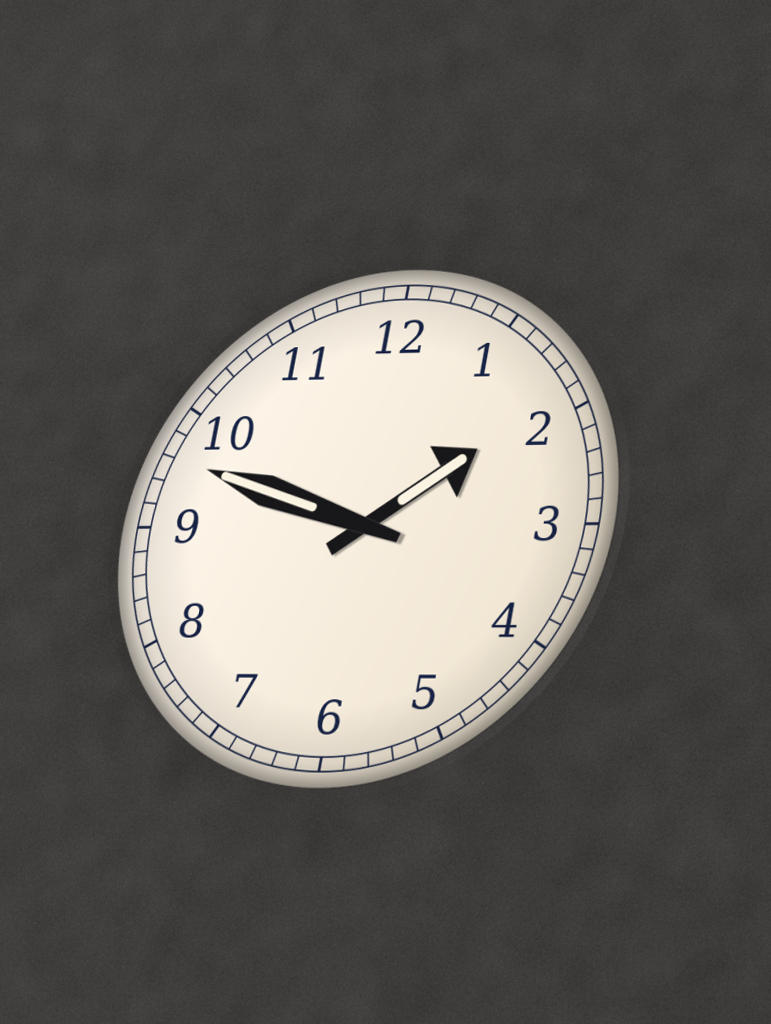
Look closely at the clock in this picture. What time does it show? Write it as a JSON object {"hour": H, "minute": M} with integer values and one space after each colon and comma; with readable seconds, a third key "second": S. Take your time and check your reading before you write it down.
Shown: {"hour": 1, "minute": 48}
